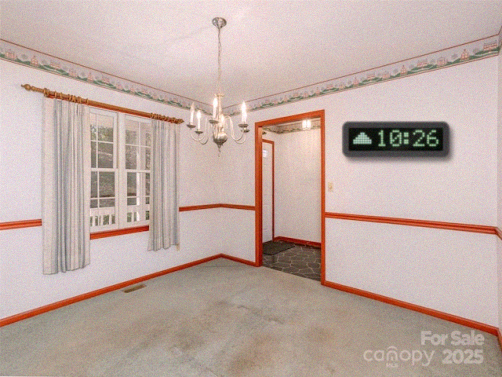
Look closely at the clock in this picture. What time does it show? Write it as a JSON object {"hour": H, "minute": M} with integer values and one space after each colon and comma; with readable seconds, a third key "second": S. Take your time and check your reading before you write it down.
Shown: {"hour": 10, "minute": 26}
